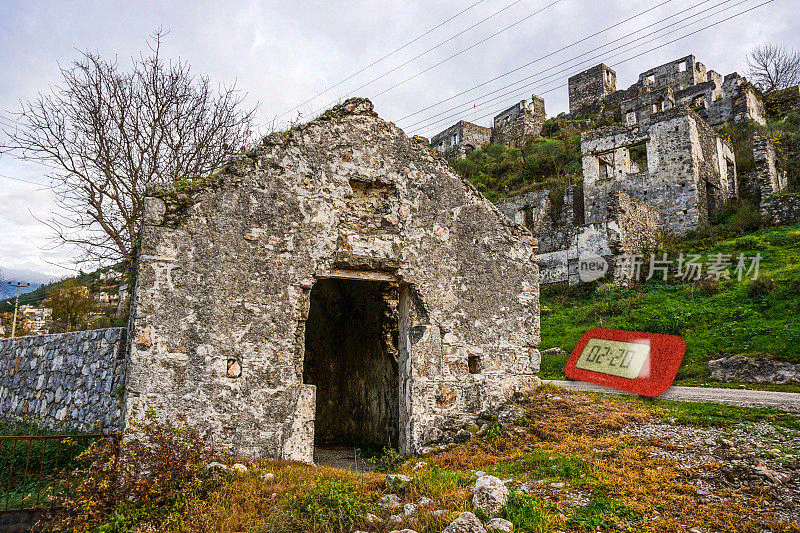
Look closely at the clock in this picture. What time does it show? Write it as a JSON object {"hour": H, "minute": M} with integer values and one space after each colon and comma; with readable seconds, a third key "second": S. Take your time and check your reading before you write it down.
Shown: {"hour": 2, "minute": 20}
